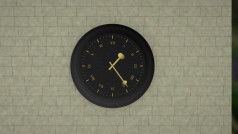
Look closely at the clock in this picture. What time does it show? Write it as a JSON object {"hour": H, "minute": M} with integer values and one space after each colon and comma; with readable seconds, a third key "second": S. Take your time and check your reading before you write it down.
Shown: {"hour": 1, "minute": 24}
